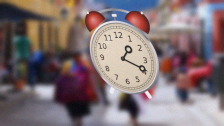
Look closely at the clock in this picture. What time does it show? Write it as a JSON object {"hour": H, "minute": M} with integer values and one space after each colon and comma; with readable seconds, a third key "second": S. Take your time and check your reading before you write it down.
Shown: {"hour": 1, "minute": 19}
